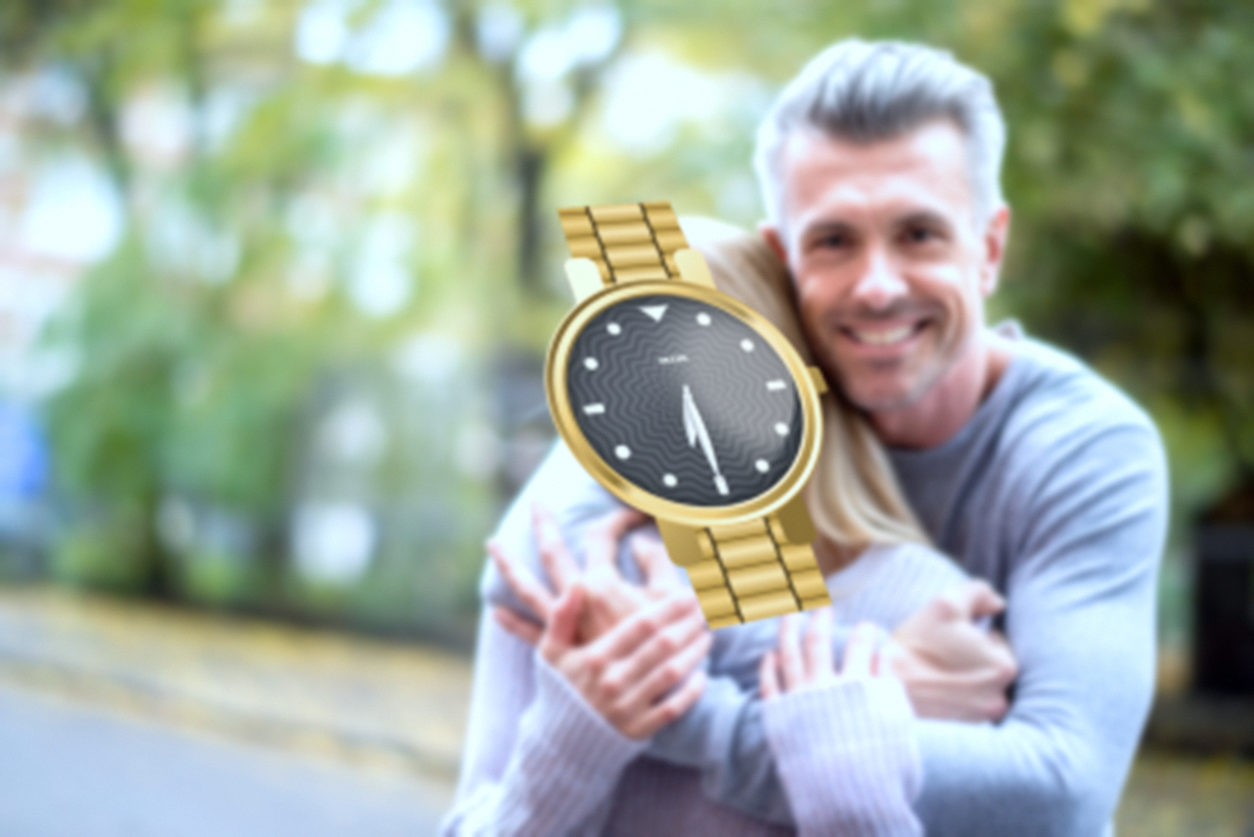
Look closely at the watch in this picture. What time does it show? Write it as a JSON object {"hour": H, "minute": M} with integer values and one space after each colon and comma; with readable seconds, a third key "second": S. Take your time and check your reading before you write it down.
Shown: {"hour": 6, "minute": 30}
